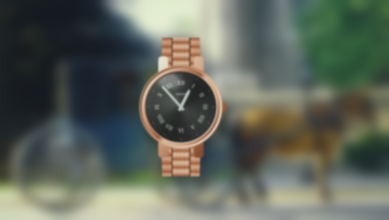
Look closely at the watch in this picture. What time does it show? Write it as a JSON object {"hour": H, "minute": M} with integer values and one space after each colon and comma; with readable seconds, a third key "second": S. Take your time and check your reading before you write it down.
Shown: {"hour": 12, "minute": 53}
